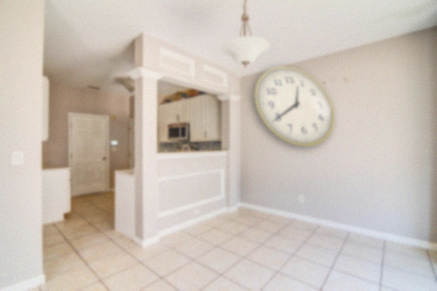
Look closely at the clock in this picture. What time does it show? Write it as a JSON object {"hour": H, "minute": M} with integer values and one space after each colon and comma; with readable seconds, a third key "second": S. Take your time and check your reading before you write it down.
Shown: {"hour": 12, "minute": 40}
